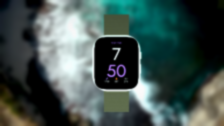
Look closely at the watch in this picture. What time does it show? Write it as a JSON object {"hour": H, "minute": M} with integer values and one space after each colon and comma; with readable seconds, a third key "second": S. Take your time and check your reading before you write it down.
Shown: {"hour": 7, "minute": 50}
